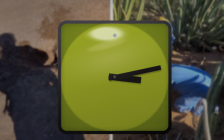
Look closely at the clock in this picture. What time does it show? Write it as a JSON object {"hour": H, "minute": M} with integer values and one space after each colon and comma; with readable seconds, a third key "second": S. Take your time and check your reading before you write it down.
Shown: {"hour": 3, "minute": 13}
